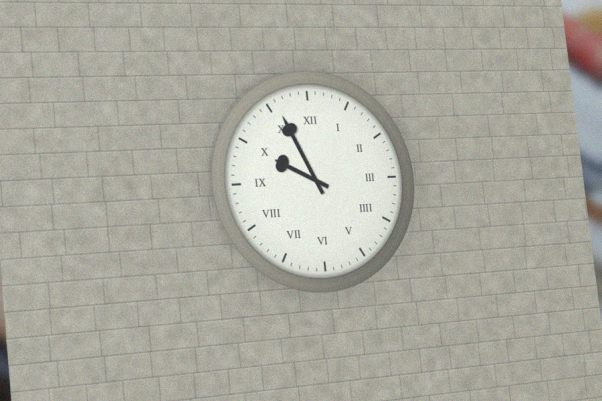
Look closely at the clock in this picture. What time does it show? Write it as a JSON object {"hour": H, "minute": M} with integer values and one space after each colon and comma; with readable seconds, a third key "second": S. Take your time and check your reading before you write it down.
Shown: {"hour": 9, "minute": 56}
